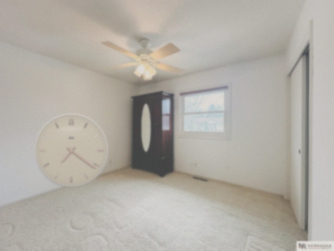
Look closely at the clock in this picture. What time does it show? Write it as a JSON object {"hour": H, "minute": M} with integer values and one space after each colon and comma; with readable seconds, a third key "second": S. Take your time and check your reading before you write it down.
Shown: {"hour": 7, "minute": 21}
